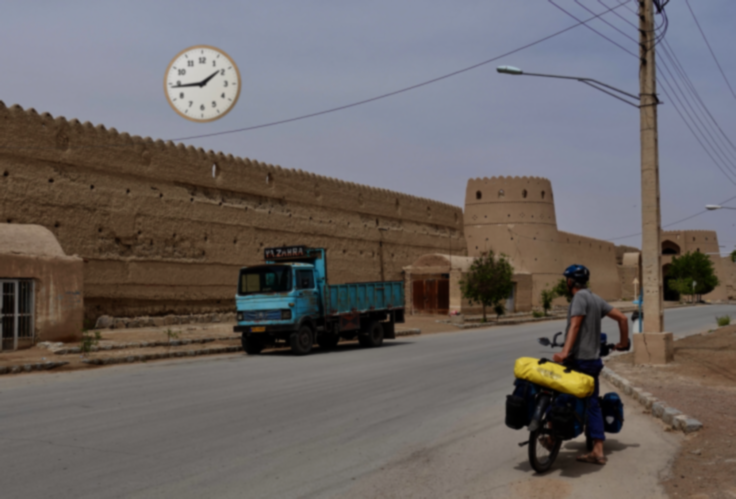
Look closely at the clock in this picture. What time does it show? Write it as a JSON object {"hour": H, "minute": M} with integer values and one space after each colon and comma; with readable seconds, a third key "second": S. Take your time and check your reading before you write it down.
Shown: {"hour": 1, "minute": 44}
